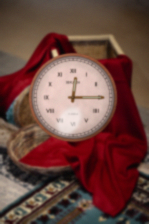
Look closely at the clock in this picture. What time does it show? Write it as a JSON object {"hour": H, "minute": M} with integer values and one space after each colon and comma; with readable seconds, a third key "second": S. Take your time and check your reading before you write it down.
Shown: {"hour": 12, "minute": 15}
